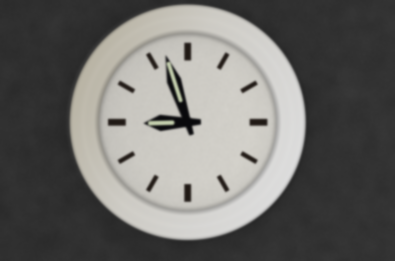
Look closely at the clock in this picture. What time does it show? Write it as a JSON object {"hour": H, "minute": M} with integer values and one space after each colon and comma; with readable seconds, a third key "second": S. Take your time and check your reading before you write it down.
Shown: {"hour": 8, "minute": 57}
